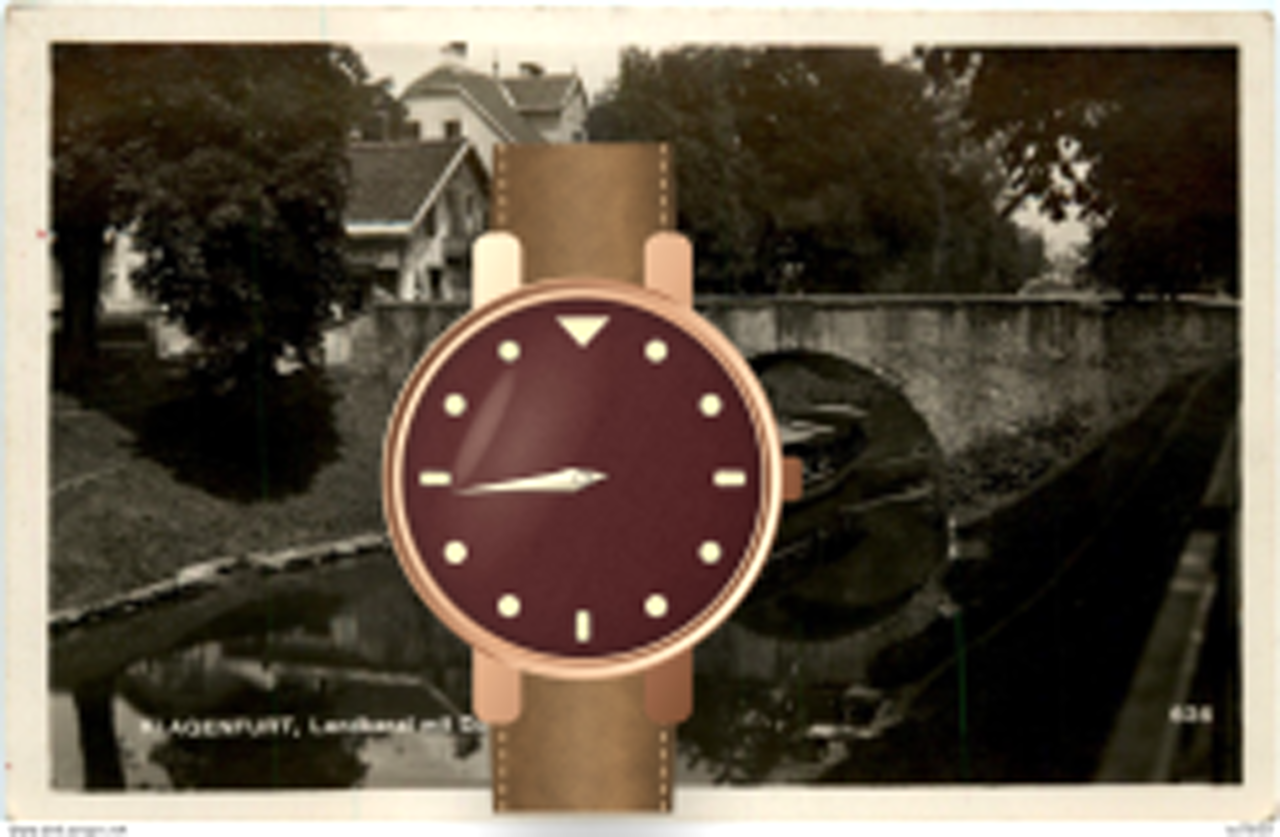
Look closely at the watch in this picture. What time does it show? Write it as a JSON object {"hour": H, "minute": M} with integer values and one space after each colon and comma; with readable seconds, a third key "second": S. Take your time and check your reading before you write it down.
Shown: {"hour": 8, "minute": 44}
